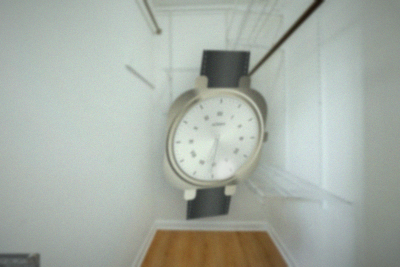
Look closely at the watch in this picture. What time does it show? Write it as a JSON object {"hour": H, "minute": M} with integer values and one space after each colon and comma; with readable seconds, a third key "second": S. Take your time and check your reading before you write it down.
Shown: {"hour": 6, "minute": 31}
